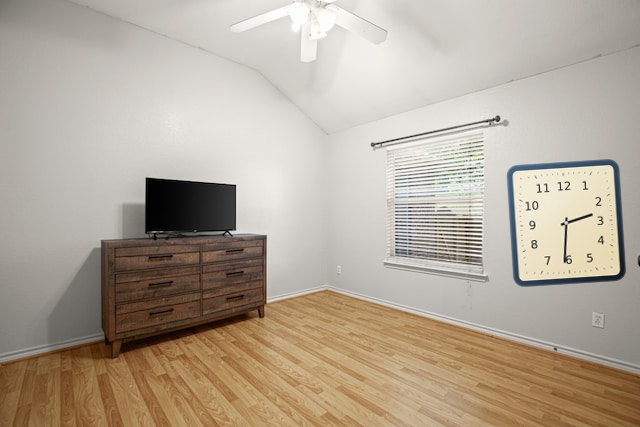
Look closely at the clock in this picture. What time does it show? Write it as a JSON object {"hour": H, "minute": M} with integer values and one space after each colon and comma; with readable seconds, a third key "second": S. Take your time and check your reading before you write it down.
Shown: {"hour": 2, "minute": 31}
